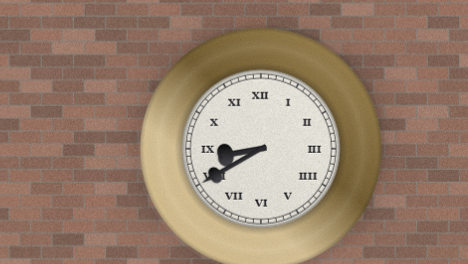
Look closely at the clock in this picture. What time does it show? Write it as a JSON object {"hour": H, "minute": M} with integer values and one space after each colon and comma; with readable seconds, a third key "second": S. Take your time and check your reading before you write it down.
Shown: {"hour": 8, "minute": 40}
